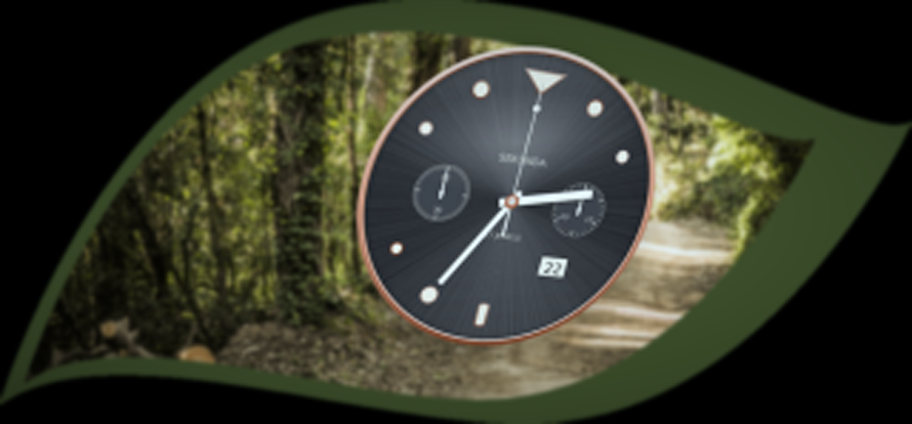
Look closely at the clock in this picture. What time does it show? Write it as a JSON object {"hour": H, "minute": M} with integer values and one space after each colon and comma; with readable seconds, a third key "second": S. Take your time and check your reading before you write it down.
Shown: {"hour": 2, "minute": 35}
